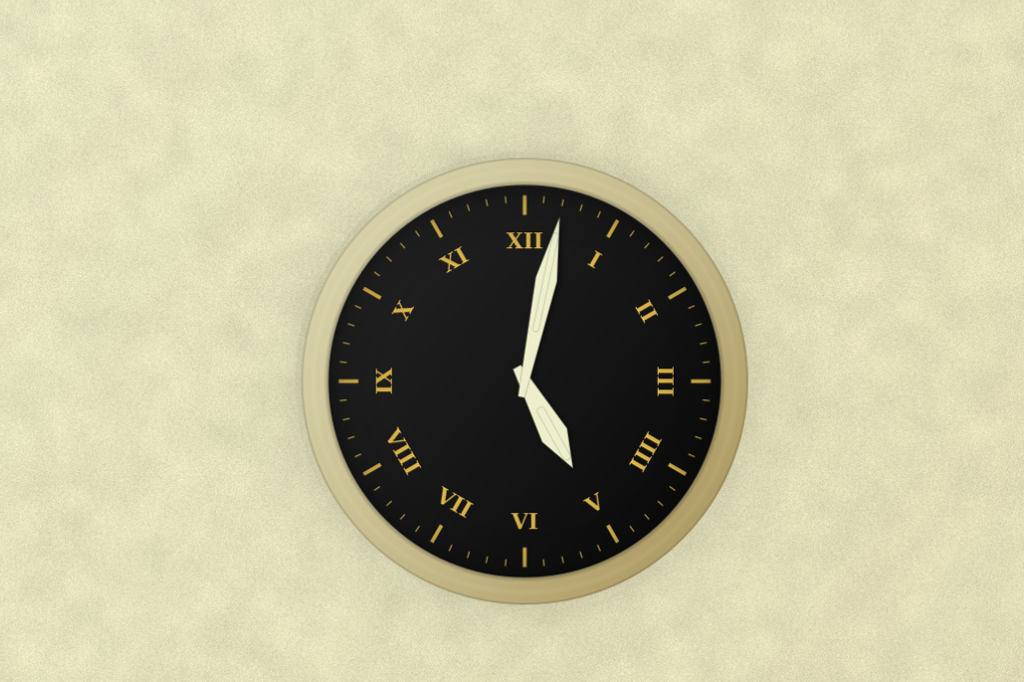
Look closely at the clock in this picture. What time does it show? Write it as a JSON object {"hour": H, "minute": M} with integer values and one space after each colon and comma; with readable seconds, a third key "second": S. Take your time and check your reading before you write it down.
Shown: {"hour": 5, "minute": 2}
